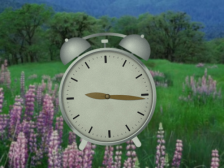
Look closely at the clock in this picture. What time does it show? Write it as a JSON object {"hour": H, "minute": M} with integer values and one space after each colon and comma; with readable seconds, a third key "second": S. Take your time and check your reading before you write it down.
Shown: {"hour": 9, "minute": 16}
